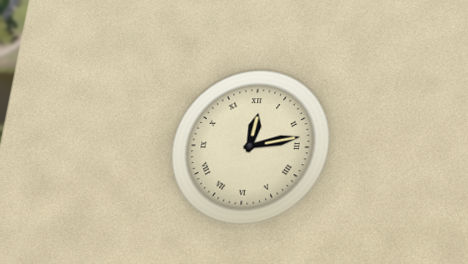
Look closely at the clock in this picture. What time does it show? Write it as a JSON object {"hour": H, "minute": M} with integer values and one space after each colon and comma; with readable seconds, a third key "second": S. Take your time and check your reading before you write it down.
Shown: {"hour": 12, "minute": 13}
